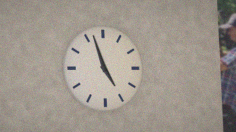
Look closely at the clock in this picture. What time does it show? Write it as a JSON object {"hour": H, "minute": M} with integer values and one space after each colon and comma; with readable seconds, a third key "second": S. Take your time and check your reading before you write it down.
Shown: {"hour": 4, "minute": 57}
